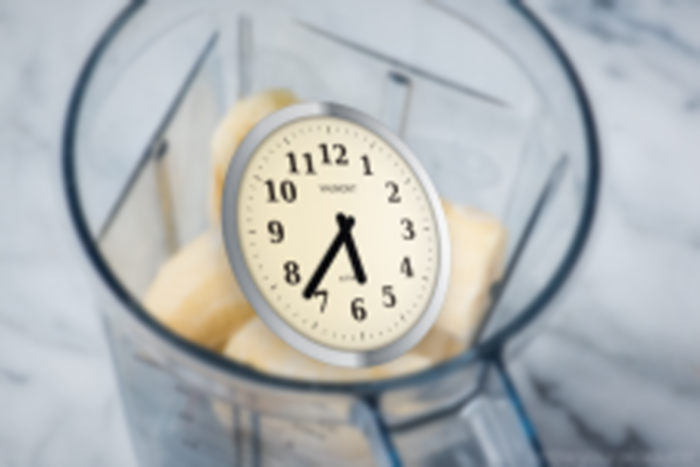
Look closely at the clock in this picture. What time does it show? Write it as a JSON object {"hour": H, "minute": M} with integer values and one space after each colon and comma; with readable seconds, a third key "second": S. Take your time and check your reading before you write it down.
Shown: {"hour": 5, "minute": 37}
